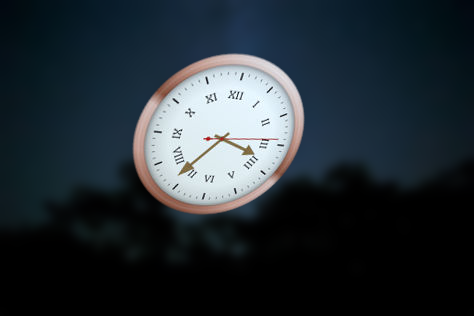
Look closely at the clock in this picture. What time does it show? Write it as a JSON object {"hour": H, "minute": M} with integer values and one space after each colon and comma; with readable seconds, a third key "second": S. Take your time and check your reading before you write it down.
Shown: {"hour": 3, "minute": 36, "second": 14}
